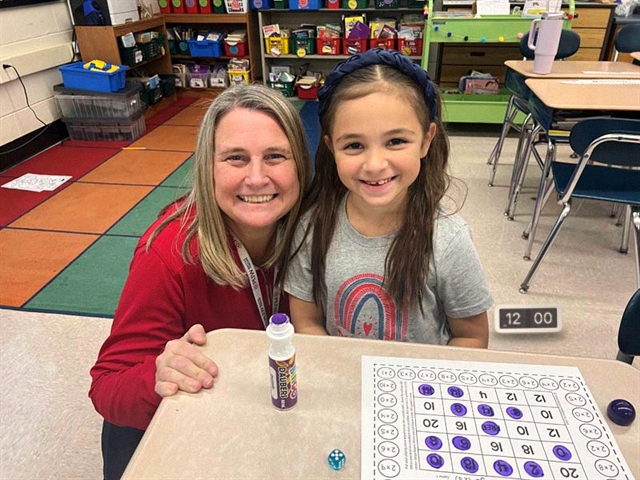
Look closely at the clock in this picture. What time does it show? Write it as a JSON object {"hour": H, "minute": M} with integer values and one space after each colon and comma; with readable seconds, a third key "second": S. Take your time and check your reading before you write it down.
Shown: {"hour": 12, "minute": 0}
